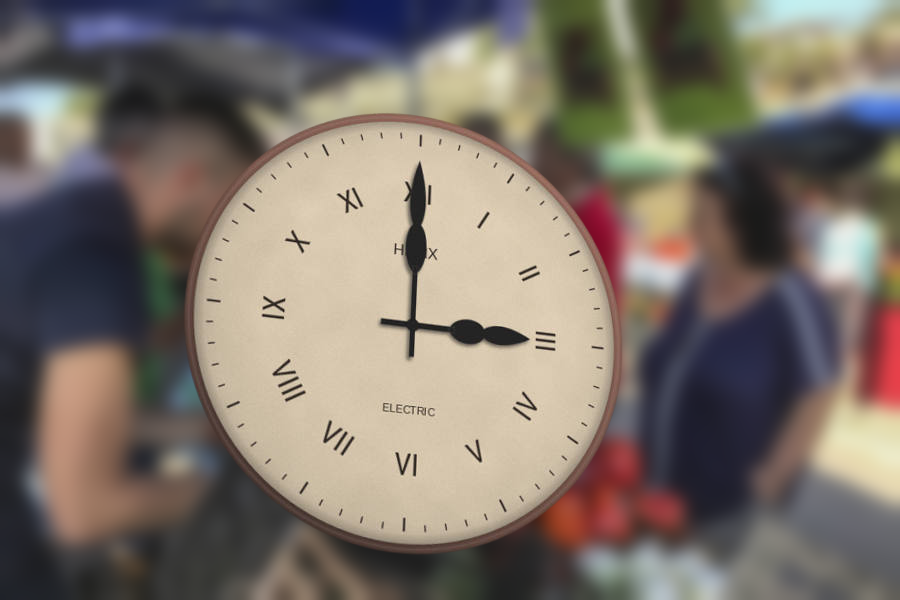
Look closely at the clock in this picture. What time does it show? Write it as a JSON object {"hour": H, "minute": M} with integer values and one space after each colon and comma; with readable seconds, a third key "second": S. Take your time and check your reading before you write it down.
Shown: {"hour": 3, "minute": 0}
